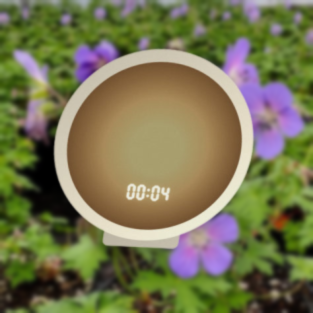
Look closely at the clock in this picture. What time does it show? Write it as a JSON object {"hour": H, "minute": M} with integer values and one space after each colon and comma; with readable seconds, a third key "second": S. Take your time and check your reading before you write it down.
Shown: {"hour": 0, "minute": 4}
